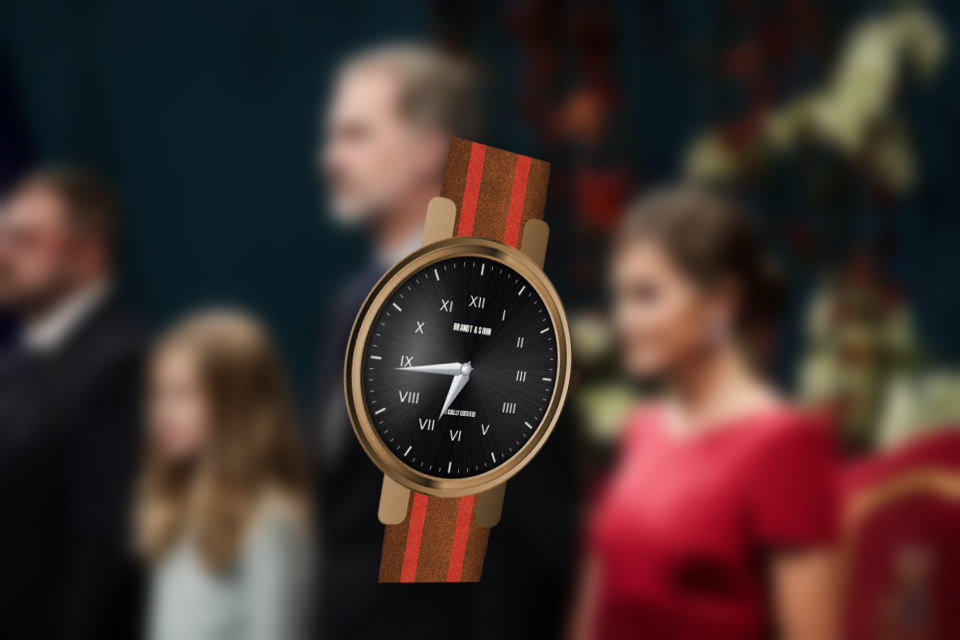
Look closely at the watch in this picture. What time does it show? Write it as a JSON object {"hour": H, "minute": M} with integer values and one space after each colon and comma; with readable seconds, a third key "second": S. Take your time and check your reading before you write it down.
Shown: {"hour": 6, "minute": 44}
